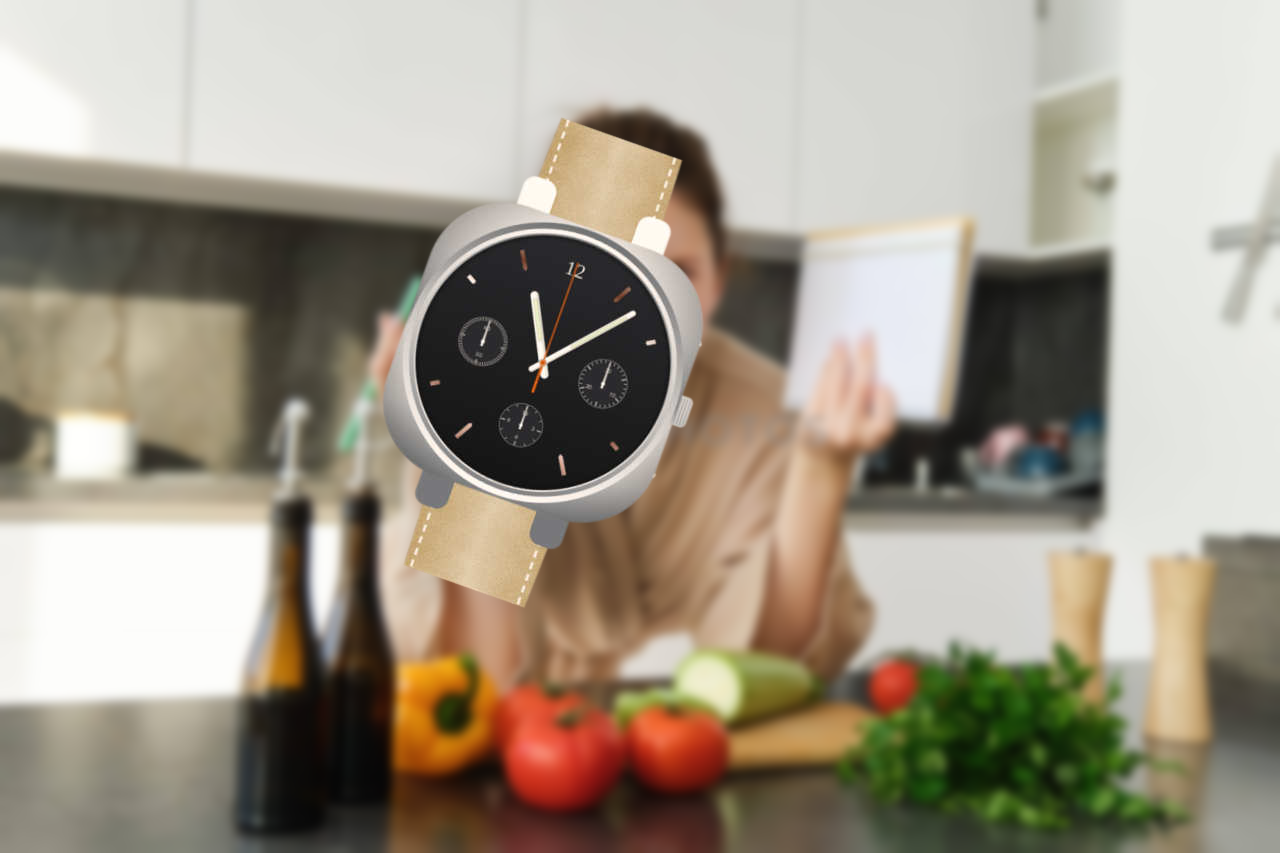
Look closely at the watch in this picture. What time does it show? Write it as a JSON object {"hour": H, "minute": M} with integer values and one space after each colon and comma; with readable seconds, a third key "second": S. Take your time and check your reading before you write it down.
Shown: {"hour": 11, "minute": 7}
